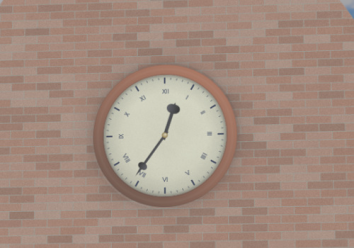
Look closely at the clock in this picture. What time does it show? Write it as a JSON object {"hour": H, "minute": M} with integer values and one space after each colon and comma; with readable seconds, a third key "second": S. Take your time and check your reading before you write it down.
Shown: {"hour": 12, "minute": 36}
